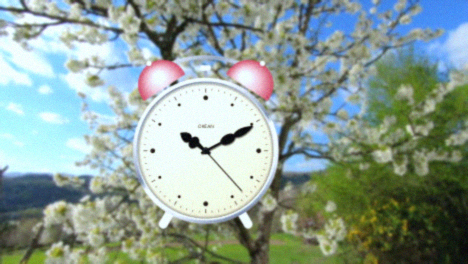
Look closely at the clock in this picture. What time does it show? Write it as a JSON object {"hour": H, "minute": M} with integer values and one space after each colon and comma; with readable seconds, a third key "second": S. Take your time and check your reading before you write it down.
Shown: {"hour": 10, "minute": 10, "second": 23}
